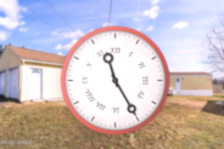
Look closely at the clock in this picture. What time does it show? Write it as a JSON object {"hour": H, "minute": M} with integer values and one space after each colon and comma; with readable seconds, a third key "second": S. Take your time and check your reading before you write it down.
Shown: {"hour": 11, "minute": 25}
